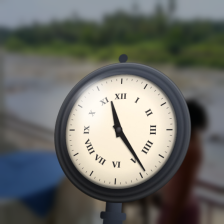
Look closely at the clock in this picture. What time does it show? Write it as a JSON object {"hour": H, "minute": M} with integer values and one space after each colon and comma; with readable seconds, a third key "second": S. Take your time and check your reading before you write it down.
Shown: {"hour": 11, "minute": 24}
